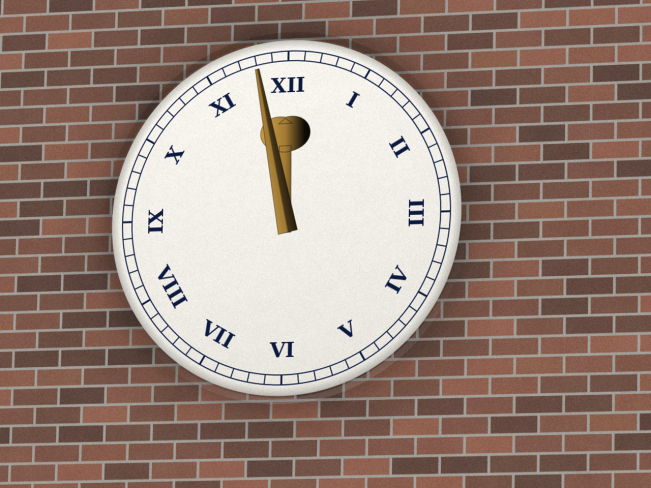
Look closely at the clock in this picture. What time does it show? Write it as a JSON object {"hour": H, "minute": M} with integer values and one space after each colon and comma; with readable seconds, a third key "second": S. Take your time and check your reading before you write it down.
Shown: {"hour": 11, "minute": 58}
